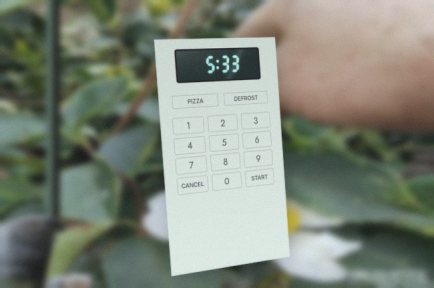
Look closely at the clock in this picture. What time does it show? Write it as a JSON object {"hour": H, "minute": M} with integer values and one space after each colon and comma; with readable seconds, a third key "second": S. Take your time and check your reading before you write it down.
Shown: {"hour": 5, "minute": 33}
